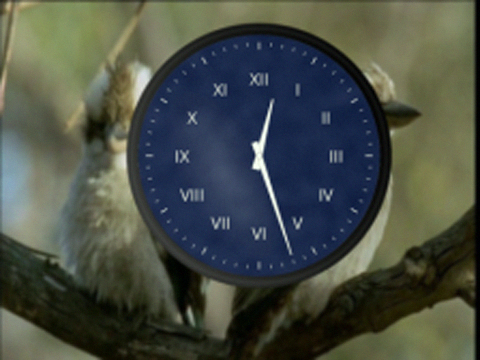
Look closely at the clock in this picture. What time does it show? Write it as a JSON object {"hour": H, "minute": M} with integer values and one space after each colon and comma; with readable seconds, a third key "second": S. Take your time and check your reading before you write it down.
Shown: {"hour": 12, "minute": 27}
